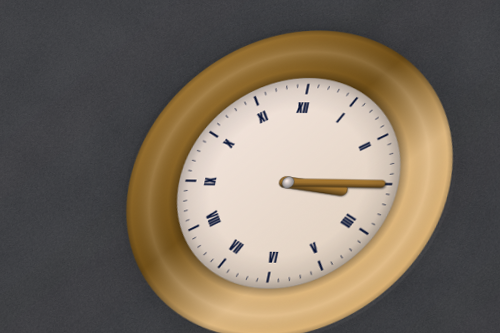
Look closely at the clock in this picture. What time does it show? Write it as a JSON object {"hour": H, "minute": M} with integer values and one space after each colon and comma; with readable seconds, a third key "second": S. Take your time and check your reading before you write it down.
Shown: {"hour": 3, "minute": 15}
